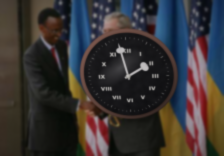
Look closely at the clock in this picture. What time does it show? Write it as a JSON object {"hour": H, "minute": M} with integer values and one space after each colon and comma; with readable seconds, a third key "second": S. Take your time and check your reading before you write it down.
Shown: {"hour": 1, "minute": 58}
